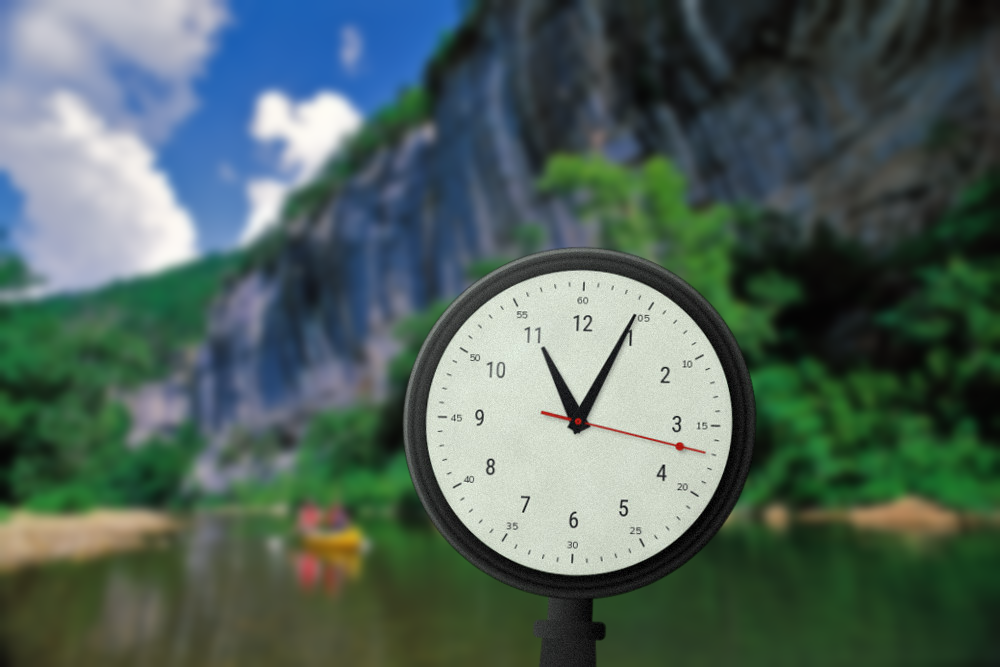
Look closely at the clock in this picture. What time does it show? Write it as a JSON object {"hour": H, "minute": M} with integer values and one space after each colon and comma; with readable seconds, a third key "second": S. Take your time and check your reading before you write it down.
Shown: {"hour": 11, "minute": 4, "second": 17}
